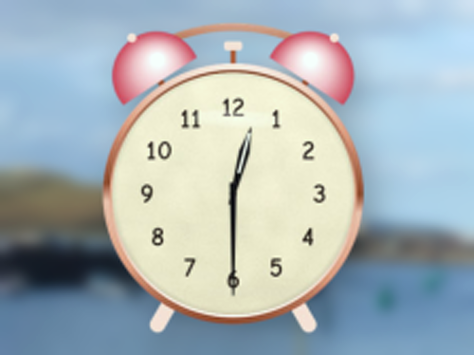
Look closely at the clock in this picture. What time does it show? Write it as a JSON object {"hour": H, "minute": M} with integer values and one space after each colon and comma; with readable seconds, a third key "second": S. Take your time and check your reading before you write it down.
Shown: {"hour": 12, "minute": 30}
